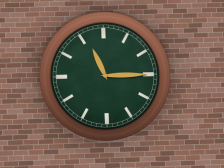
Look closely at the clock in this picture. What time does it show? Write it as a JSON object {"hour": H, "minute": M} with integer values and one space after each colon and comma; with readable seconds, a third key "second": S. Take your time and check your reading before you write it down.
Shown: {"hour": 11, "minute": 15}
